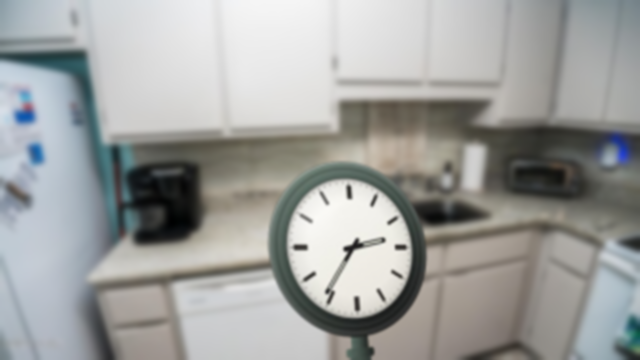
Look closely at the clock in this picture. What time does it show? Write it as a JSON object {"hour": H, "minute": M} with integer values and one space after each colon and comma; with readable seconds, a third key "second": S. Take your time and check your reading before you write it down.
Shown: {"hour": 2, "minute": 36}
